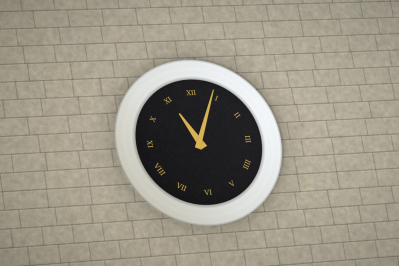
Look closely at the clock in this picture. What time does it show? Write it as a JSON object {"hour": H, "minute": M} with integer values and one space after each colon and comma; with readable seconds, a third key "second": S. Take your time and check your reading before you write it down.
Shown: {"hour": 11, "minute": 4}
